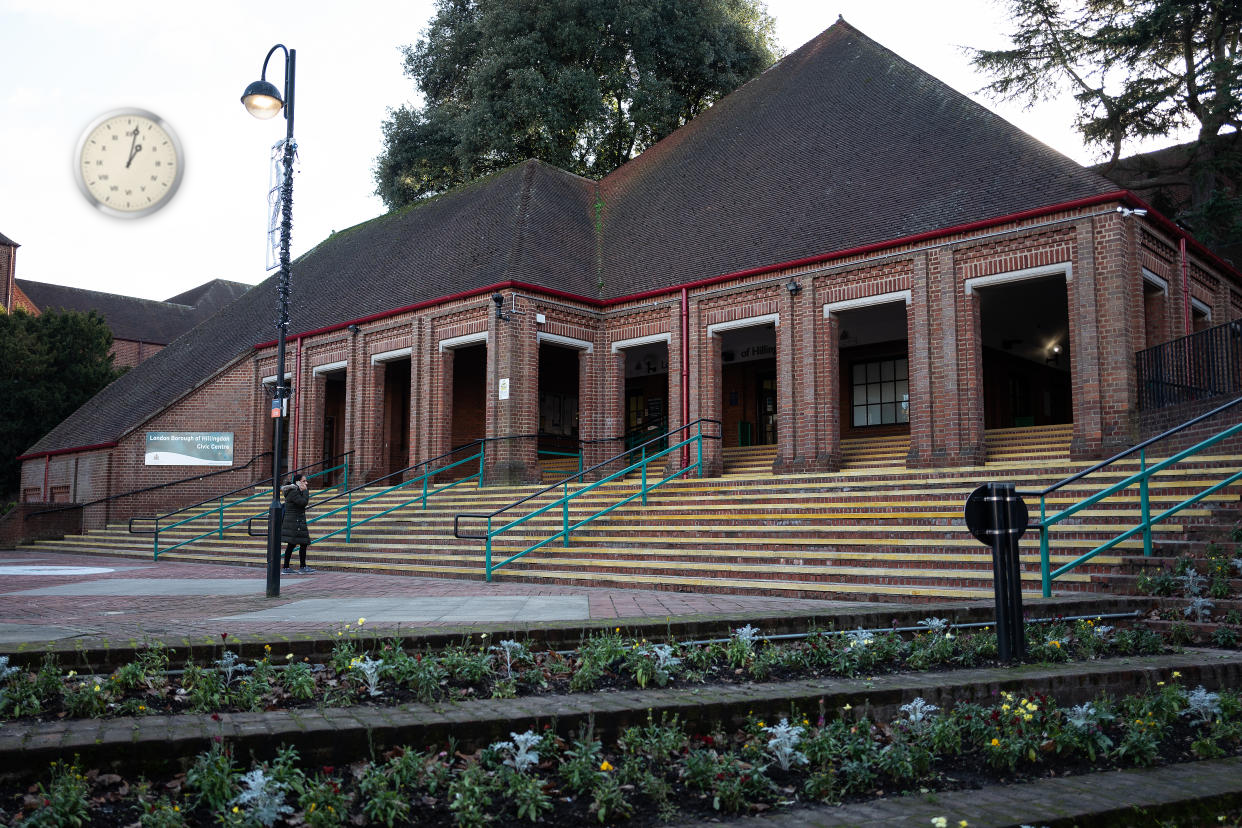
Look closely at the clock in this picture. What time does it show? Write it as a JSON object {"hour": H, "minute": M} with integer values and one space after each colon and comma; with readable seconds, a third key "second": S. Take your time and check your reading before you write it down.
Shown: {"hour": 1, "minute": 2}
